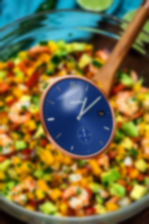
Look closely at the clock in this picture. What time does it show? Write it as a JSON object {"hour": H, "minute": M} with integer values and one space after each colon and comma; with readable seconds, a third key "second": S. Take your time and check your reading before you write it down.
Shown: {"hour": 1, "minute": 10}
